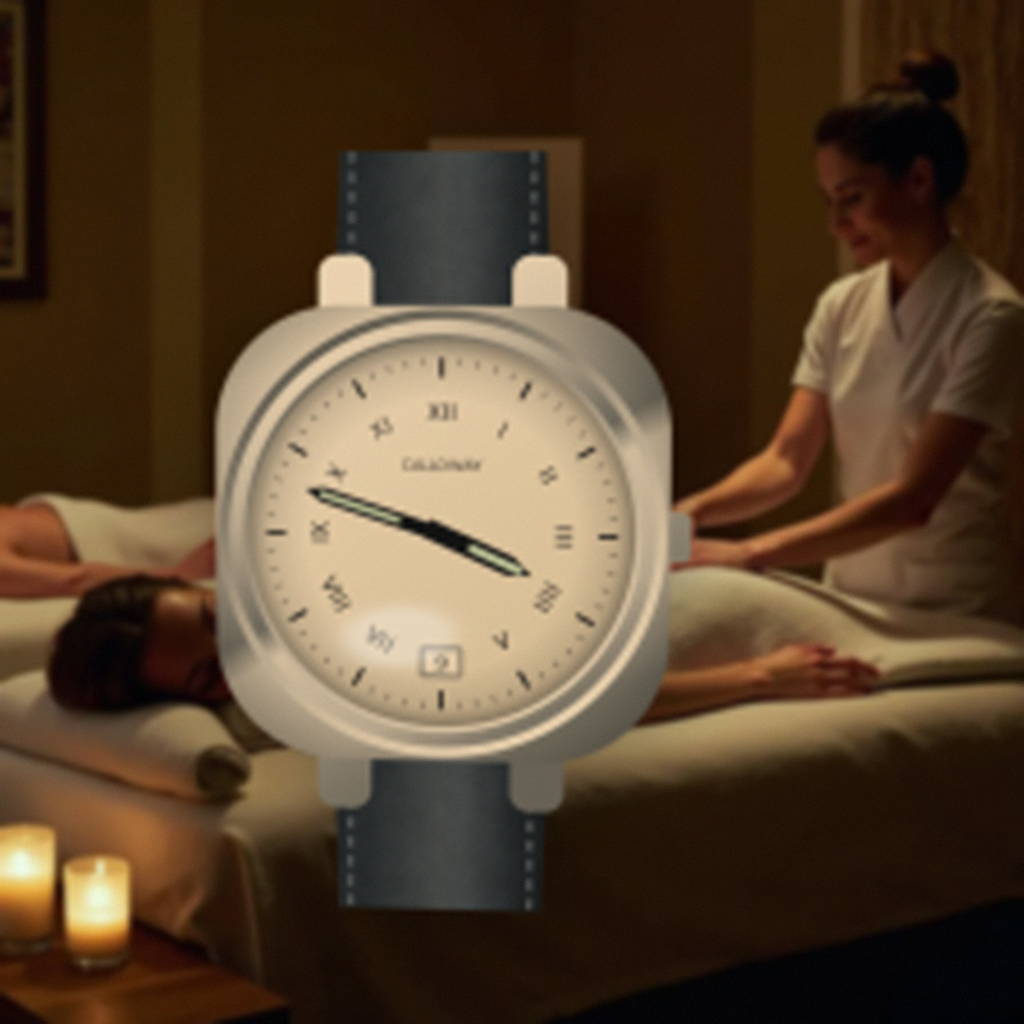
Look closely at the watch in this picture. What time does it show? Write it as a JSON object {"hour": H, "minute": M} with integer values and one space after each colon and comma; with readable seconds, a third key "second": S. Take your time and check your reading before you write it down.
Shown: {"hour": 3, "minute": 48}
